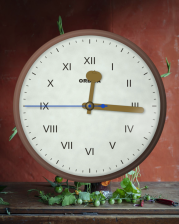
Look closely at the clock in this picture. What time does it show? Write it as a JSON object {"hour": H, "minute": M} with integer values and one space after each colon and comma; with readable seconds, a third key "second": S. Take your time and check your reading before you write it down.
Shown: {"hour": 12, "minute": 15, "second": 45}
